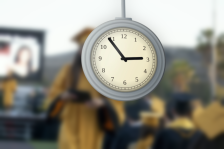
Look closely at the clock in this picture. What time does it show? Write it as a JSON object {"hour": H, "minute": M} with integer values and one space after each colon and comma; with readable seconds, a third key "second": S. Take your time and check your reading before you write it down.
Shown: {"hour": 2, "minute": 54}
